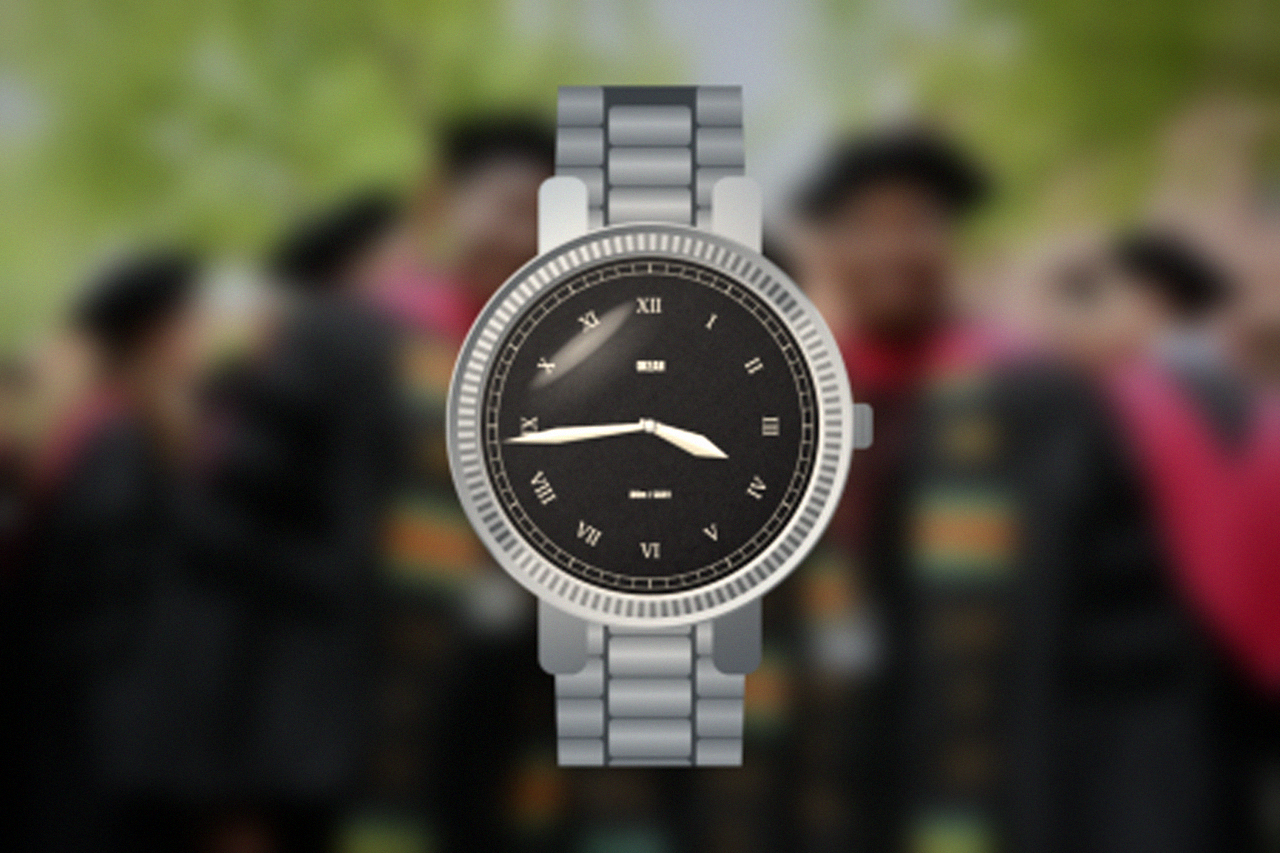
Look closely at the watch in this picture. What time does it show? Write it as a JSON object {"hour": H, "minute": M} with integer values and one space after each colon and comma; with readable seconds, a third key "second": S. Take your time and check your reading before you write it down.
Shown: {"hour": 3, "minute": 44}
